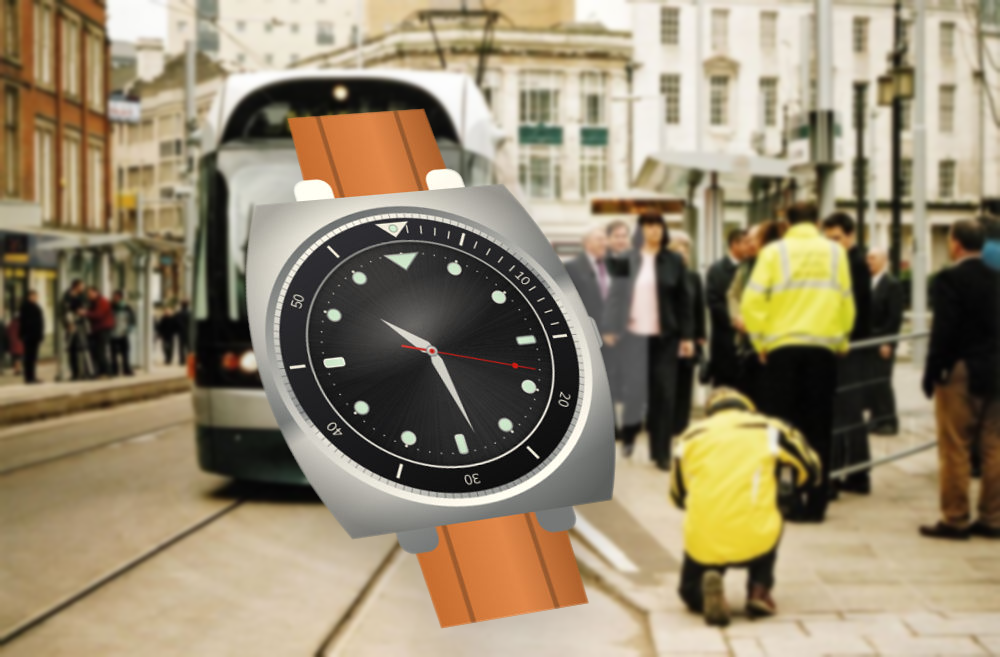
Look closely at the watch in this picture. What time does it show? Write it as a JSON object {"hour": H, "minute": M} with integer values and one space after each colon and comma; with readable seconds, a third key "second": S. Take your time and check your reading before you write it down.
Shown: {"hour": 10, "minute": 28, "second": 18}
